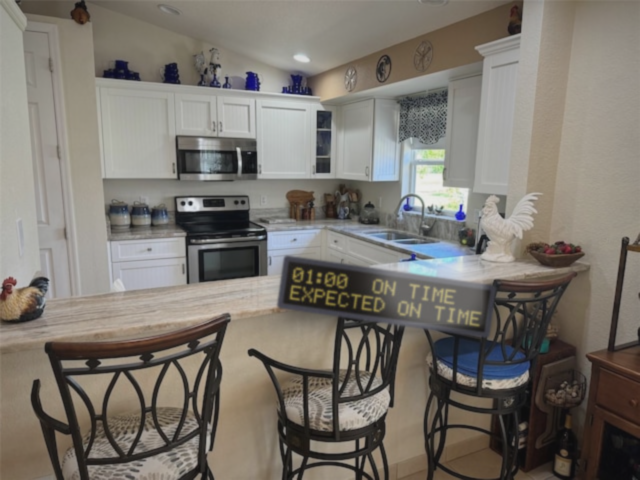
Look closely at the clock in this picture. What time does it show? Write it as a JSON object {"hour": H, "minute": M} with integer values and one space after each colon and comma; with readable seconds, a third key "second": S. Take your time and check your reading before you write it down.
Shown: {"hour": 1, "minute": 0}
